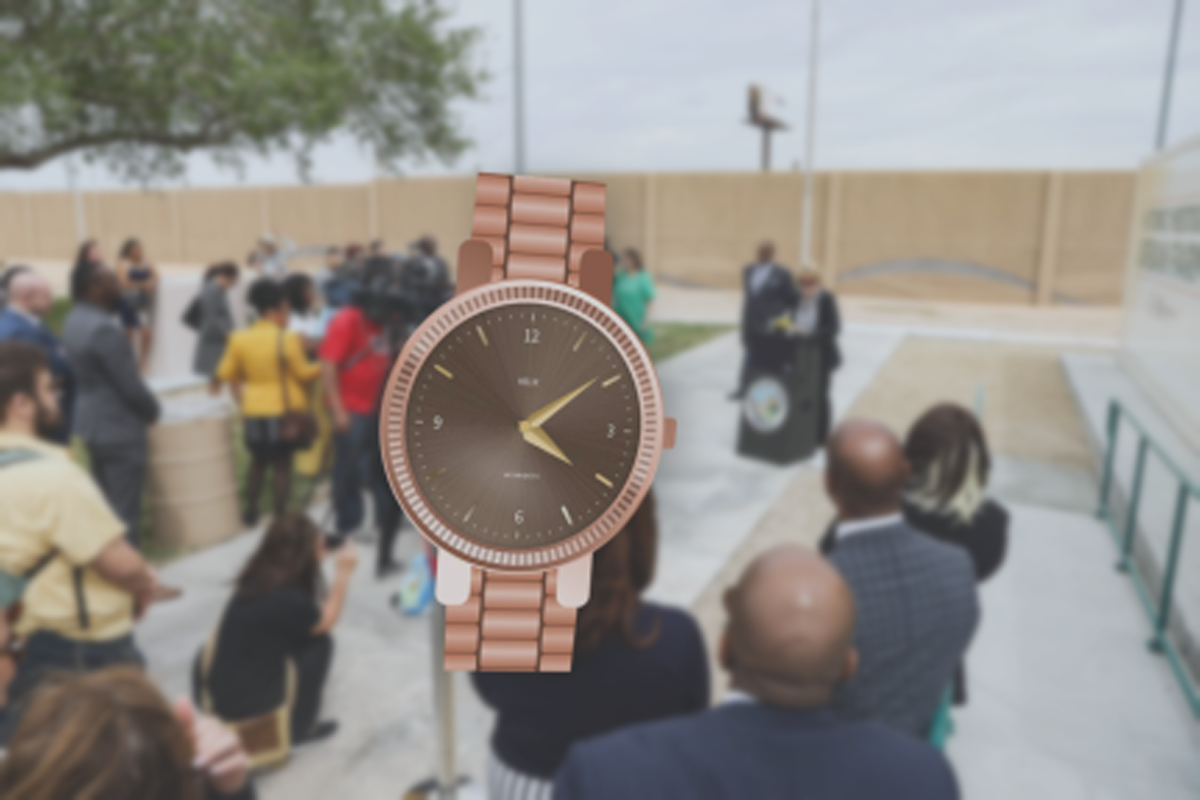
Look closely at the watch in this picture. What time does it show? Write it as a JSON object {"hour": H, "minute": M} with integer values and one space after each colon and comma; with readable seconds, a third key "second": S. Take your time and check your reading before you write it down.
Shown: {"hour": 4, "minute": 9}
